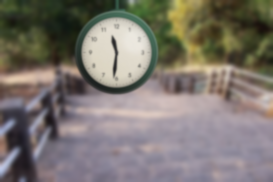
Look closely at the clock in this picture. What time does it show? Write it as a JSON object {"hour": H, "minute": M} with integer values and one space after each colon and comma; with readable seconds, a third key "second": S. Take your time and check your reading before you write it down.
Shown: {"hour": 11, "minute": 31}
